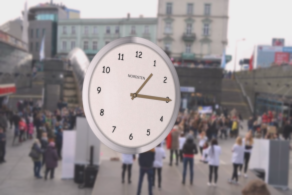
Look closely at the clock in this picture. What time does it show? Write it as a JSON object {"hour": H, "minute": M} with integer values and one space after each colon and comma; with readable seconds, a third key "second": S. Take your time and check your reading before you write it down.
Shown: {"hour": 1, "minute": 15}
